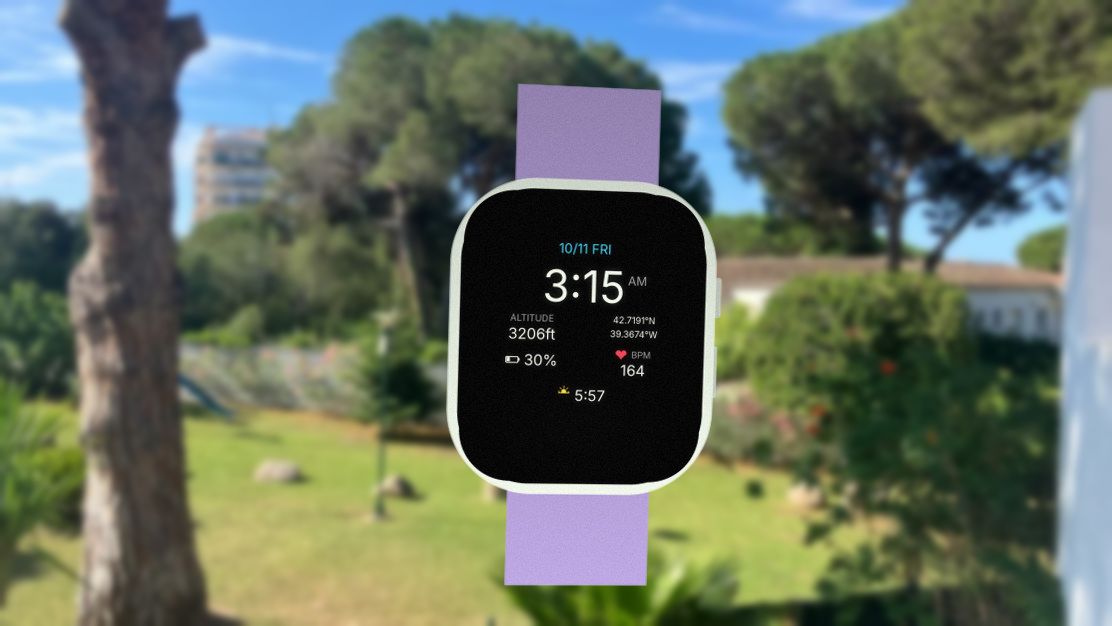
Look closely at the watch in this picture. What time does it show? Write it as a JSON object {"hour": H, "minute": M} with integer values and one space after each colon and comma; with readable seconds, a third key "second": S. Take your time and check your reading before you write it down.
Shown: {"hour": 3, "minute": 15}
